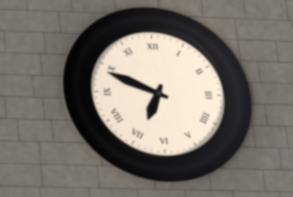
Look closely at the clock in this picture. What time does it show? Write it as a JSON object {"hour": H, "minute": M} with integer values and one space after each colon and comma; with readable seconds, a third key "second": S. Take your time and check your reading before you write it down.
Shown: {"hour": 6, "minute": 49}
